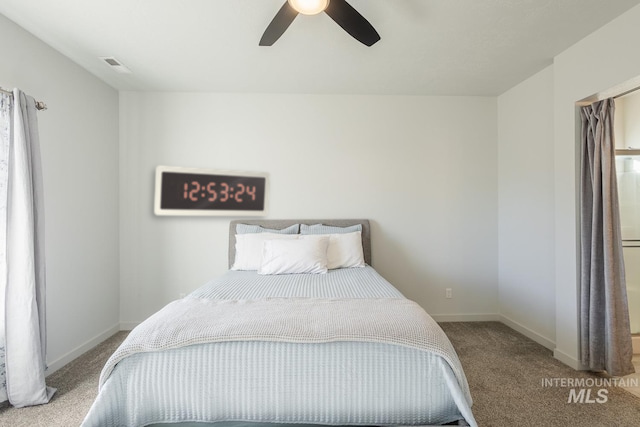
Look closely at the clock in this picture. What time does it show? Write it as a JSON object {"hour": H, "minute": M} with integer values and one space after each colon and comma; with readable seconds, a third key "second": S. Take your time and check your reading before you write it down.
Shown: {"hour": 12, "minute": 53, "second": 24}
